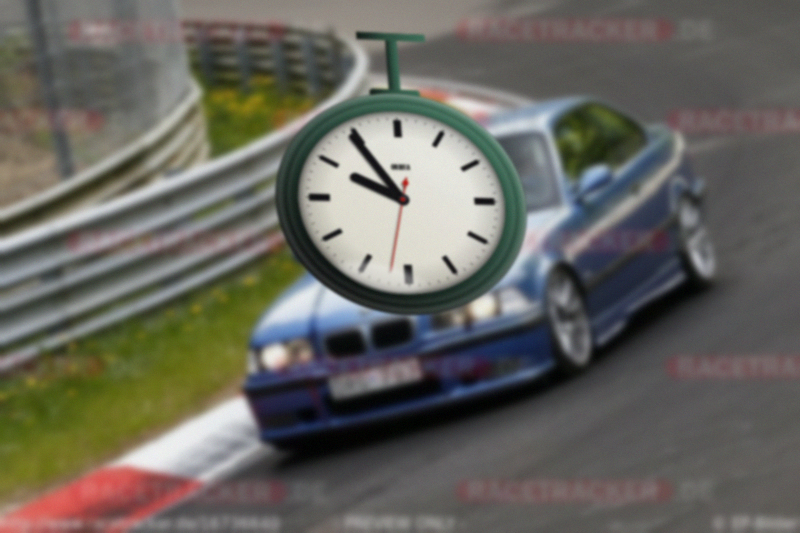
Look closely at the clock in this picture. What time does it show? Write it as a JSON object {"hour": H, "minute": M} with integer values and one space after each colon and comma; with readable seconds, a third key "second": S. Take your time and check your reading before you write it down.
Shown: {"hour": 9, "minute": 54, "second": 32}
